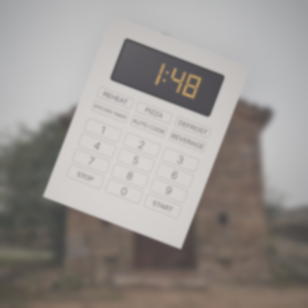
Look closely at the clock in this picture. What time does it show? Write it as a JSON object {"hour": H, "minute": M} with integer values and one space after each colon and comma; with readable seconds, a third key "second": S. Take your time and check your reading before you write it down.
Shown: {"hour": 1, "minute": 48}
